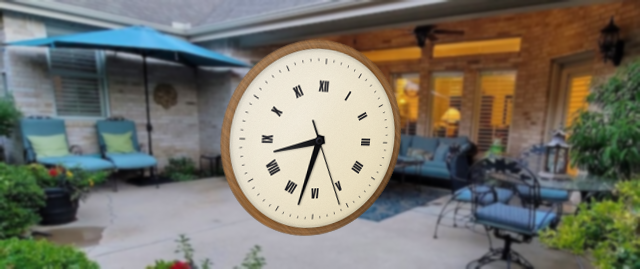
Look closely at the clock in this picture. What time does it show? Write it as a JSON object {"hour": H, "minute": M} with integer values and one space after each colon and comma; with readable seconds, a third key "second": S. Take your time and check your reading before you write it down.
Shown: {"hour": 8, "minute": 32, "second": 26}
